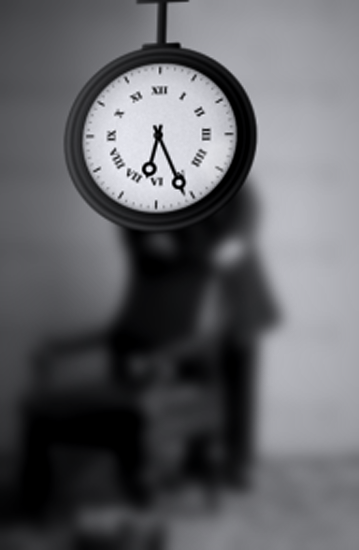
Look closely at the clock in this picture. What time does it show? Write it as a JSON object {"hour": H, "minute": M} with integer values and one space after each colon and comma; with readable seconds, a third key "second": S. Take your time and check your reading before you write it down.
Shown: {"hour": 6, "minute": 26}
